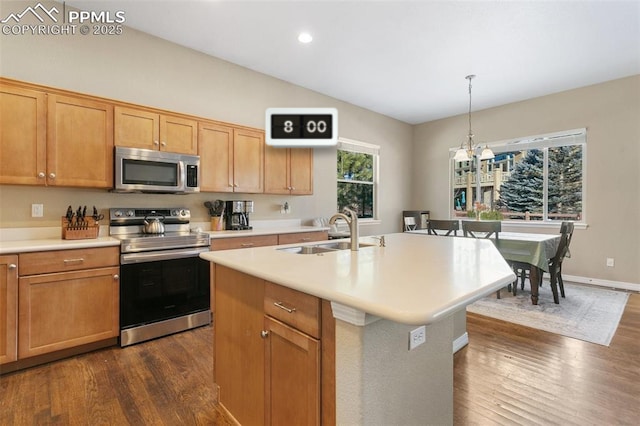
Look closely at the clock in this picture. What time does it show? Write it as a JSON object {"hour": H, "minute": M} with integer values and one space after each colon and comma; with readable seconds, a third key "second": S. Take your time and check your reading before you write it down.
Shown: {"hour": 8, "minute": 0}
